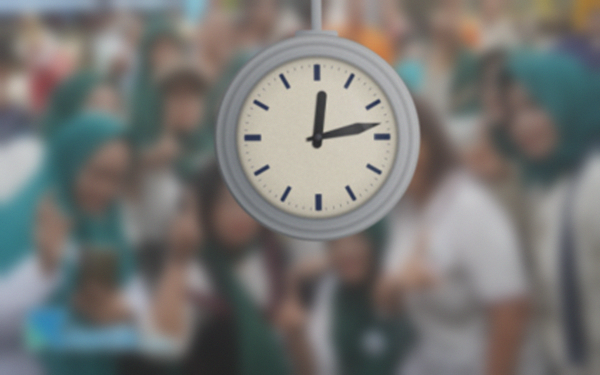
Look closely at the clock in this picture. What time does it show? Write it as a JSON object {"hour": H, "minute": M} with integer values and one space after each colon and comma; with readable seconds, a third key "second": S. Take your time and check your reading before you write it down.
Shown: {"hour": 12, "minute": 13}
